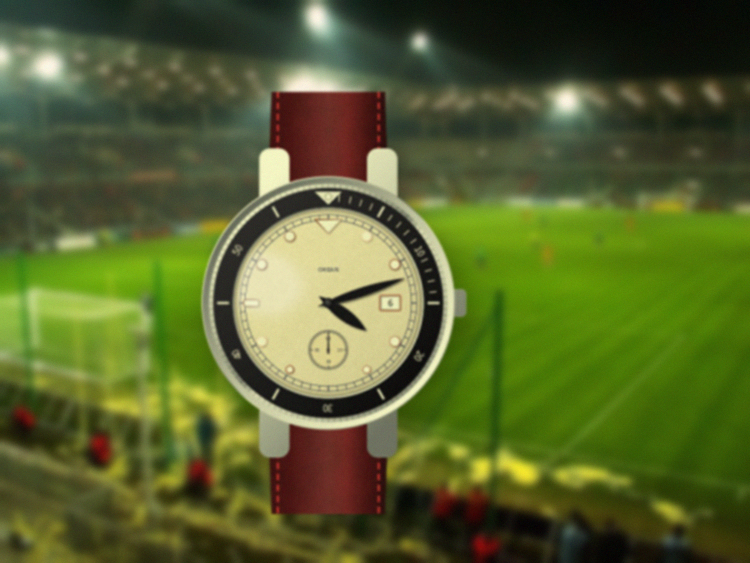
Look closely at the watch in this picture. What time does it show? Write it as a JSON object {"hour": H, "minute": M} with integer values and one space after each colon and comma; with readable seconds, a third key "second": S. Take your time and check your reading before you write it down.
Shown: {"hour": 4, "minute": 12}
